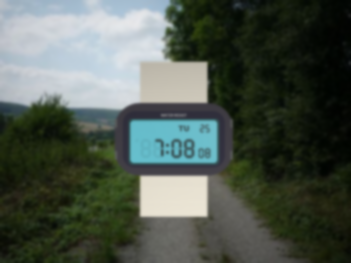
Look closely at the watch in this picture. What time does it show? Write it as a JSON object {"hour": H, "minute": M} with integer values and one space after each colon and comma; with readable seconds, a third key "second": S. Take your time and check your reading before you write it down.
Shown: {"hour": 7, "minute": 8}
